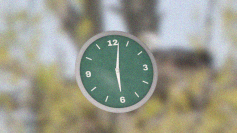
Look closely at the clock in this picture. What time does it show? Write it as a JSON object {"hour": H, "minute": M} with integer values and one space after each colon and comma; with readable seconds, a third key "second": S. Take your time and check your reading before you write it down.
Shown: {"hour": 6, "minute": 2}
